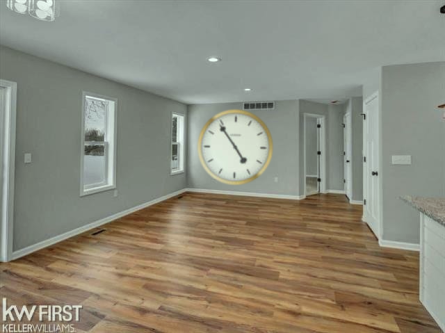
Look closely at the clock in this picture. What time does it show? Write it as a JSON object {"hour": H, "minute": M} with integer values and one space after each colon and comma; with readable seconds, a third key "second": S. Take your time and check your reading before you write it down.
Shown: {"hour": 4, "minute": 54}
